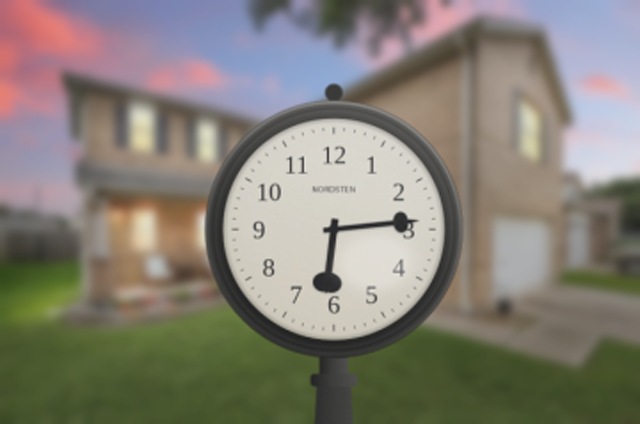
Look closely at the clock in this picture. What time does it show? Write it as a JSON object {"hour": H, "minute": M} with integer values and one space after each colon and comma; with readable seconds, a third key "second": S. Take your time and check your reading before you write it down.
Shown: {"hour": 6, "minute": 14}
